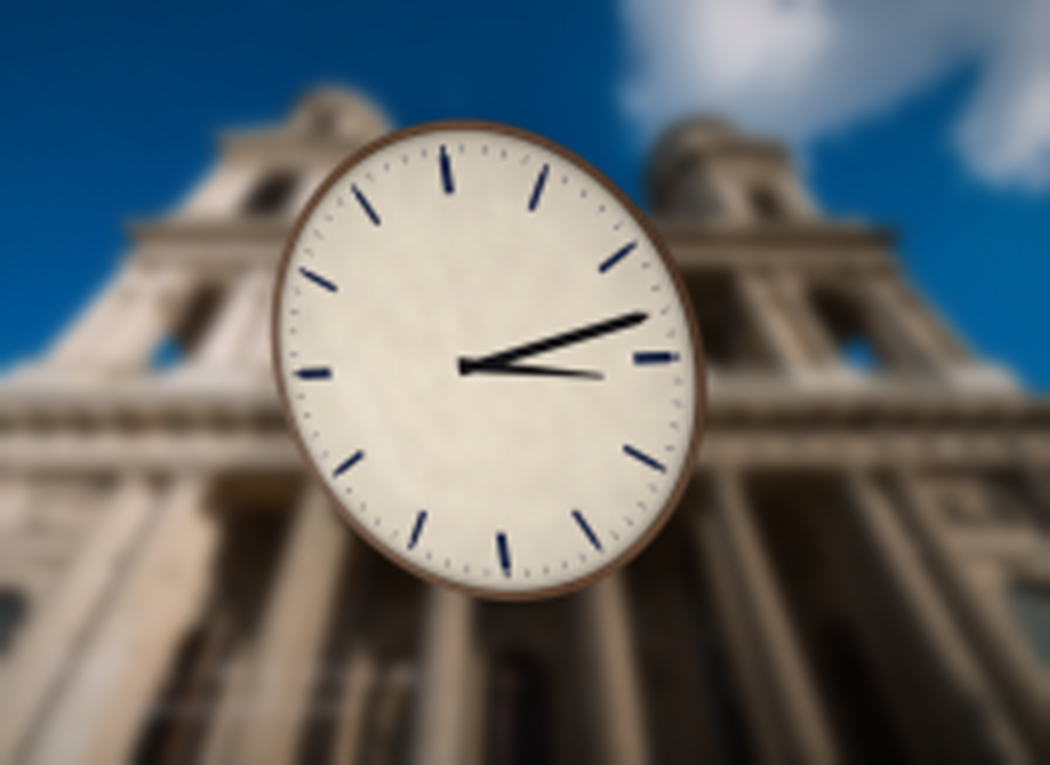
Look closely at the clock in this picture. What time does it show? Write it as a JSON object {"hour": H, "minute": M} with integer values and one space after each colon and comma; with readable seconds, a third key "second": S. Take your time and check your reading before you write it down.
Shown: {"hour": 3, "minute": 13}
